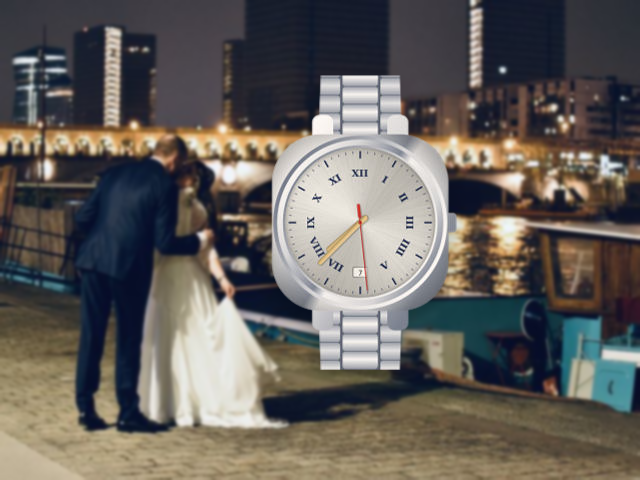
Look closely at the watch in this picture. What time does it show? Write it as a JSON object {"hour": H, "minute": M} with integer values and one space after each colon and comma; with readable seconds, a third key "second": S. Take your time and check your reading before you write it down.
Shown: {"hour": 7, "minute": 37, "second": 29}
